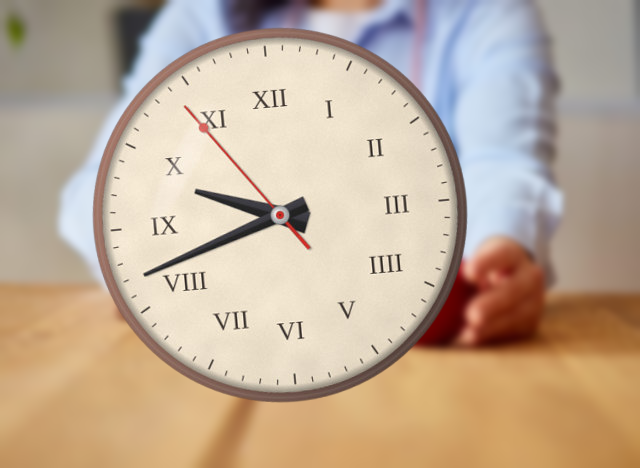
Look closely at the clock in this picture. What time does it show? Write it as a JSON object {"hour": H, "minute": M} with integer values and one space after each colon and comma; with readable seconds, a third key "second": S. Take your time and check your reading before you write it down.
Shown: {"hour": 9, "minute": 41, "second": 54}
